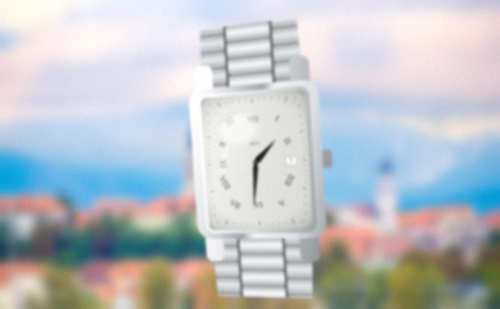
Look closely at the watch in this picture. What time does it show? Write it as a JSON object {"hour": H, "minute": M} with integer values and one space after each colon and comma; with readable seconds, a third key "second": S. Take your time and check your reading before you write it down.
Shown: {"hour": 1, "minute": 31}
